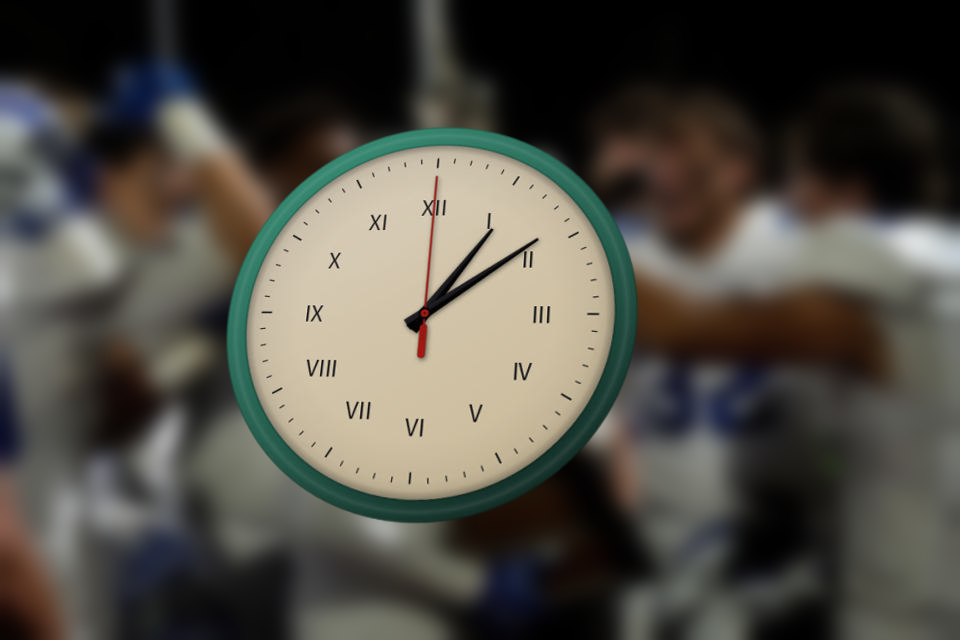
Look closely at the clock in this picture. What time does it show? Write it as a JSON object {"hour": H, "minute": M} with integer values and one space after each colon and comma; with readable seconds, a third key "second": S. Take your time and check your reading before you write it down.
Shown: {"hour": 1, "minute": 9, "second": 0}
